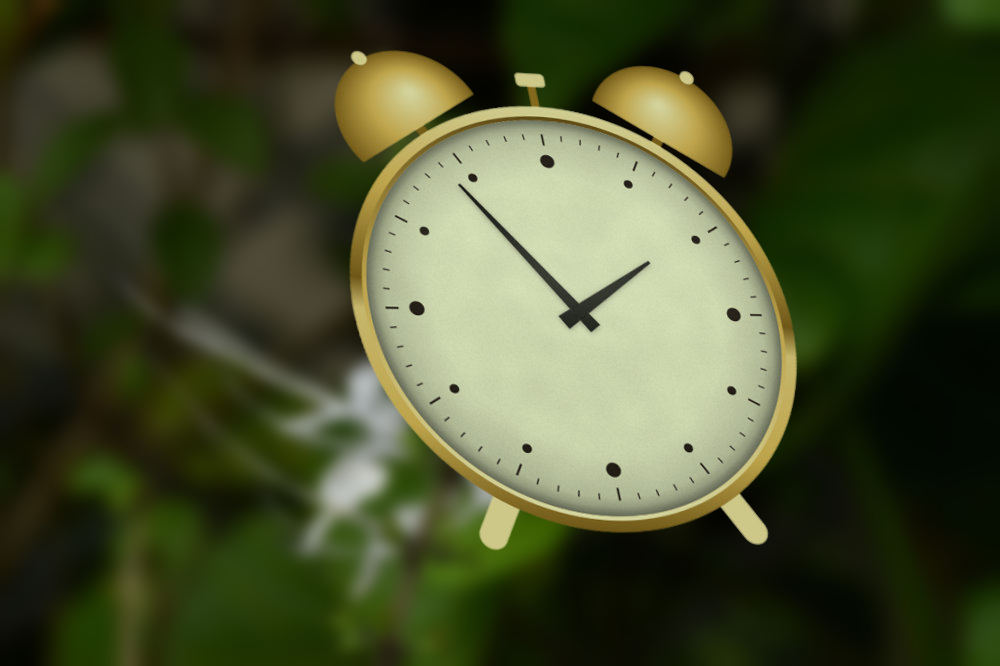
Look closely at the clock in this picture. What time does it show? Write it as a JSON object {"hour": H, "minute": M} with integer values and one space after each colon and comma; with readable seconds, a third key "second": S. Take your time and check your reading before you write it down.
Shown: {"hour": 1, "minute": 54}
